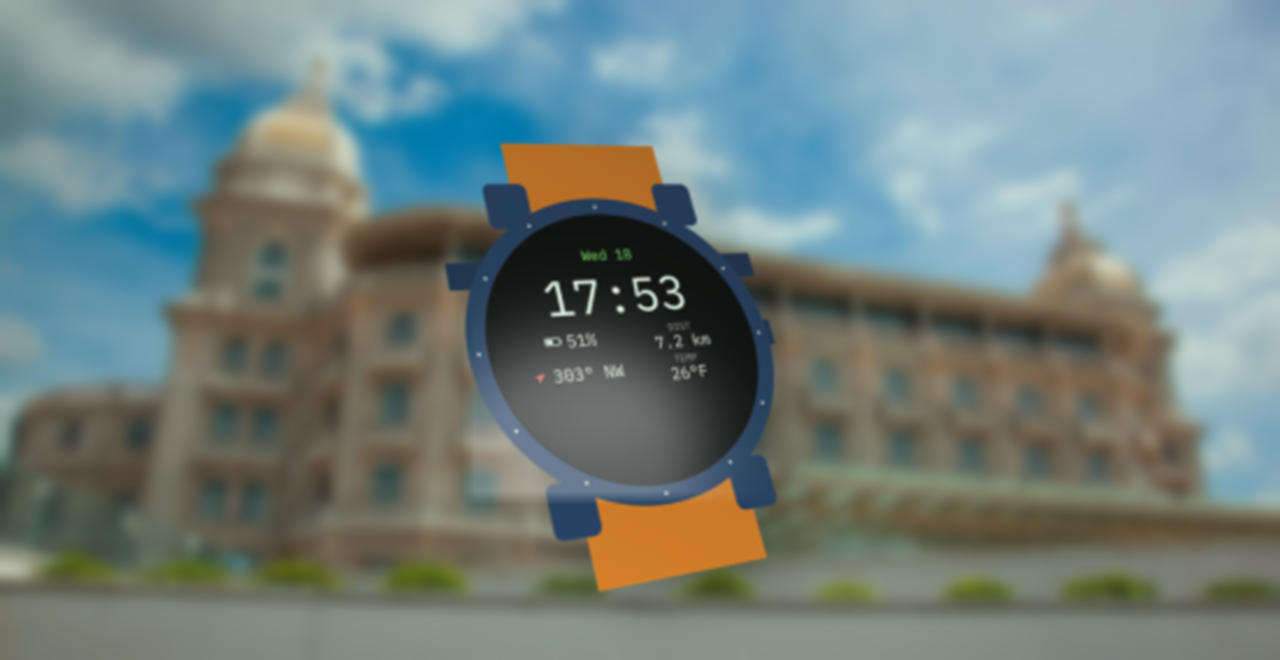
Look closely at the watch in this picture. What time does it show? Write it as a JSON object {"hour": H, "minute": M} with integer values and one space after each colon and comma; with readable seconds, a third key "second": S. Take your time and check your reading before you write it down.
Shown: {"hour": 17, "minute": 53}
